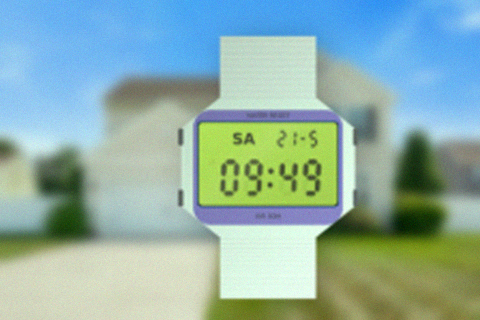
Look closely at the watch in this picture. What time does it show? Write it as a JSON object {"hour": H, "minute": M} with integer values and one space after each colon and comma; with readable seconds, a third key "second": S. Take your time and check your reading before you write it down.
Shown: {"hour": 9, "minute": 49}
